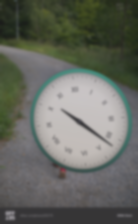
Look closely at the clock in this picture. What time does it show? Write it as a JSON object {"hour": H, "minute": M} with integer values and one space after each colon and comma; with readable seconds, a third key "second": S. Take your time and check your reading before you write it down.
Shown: {"hour": 10, "minute": 22}
